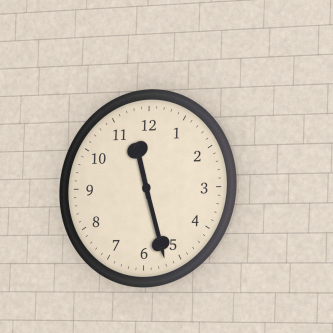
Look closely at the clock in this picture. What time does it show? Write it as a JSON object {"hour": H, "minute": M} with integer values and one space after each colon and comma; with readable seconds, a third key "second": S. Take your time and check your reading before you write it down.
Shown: {"hour": 11, "minute": 27}
